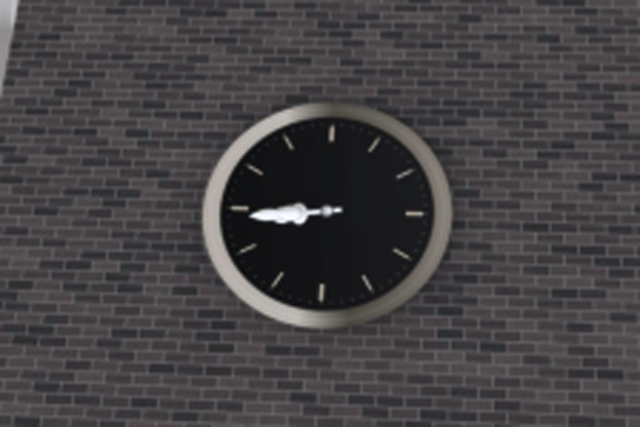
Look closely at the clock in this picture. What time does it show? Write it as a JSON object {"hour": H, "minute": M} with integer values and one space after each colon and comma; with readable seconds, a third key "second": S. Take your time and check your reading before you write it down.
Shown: {"hour": 8, "minute": 44}
